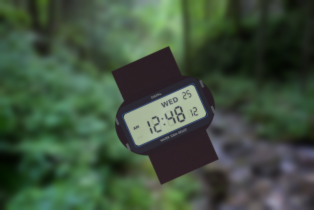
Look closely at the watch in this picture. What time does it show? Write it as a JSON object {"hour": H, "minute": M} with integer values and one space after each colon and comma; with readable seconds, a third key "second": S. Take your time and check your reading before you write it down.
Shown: {"hour": 12, "minute": 48, "second": 12}
